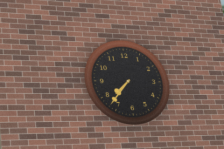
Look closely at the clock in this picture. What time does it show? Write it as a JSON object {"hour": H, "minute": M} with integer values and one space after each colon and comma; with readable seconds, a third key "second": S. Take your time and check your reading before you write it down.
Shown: {"hour": 7, "minute": 37}
